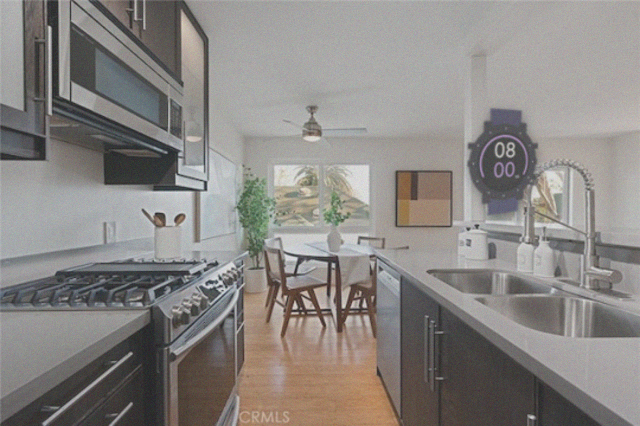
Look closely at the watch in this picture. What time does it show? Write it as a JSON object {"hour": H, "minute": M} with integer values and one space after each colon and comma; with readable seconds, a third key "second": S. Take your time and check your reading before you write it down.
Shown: {"hour": 8, "minute": 0}
